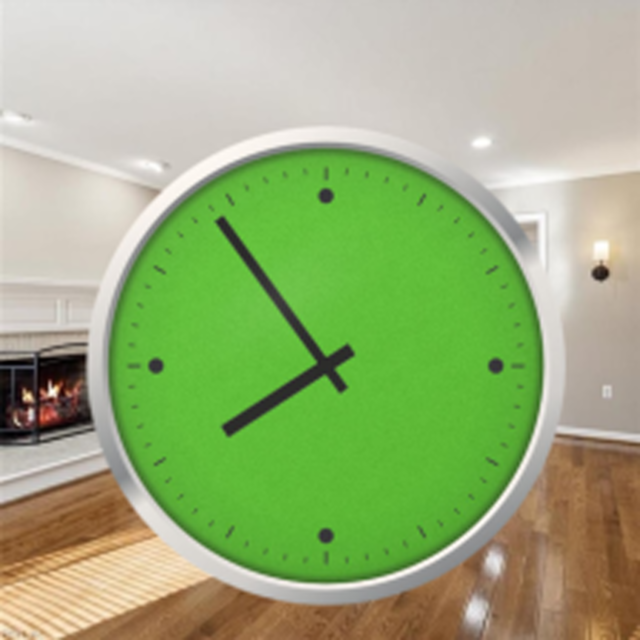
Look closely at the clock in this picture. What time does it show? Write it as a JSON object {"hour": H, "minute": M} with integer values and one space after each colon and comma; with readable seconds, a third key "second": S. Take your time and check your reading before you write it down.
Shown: {"hour": 7, "minute": 54}
